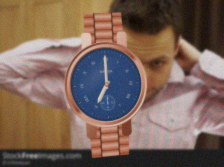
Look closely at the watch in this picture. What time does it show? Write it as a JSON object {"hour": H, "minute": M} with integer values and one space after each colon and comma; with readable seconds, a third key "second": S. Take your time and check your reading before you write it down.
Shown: {"hour": 7, "minute": 0}
